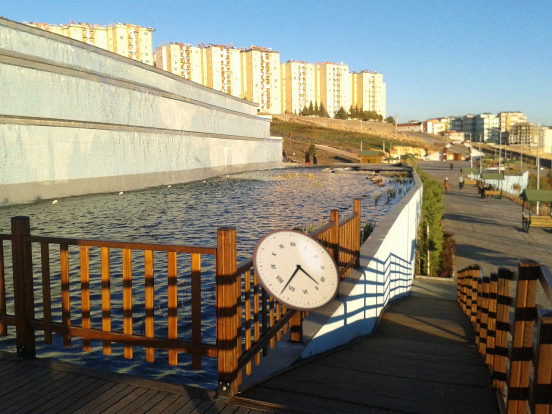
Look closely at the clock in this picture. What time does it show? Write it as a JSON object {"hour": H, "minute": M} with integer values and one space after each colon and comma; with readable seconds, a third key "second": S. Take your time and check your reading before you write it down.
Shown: {"hour": 4, "minute": 37}
